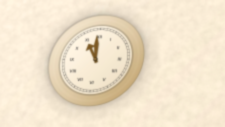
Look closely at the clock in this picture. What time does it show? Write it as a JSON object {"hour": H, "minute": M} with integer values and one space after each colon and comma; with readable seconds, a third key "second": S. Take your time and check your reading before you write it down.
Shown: {"hour": 10, "minute": 59}
